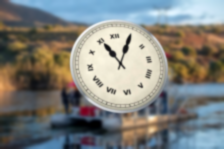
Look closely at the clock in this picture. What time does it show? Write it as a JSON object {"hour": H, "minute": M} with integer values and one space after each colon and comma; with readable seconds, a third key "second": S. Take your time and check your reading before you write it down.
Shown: {"hour": 11, "minute": 5}
